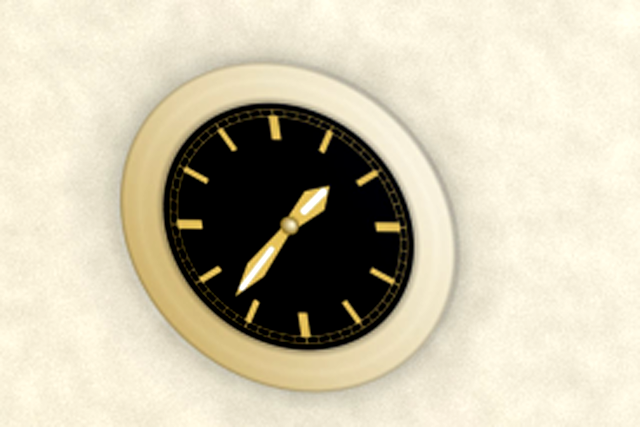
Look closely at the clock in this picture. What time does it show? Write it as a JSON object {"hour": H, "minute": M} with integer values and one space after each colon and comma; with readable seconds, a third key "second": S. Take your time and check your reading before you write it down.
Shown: {"hour": 1, "minute": 37}
